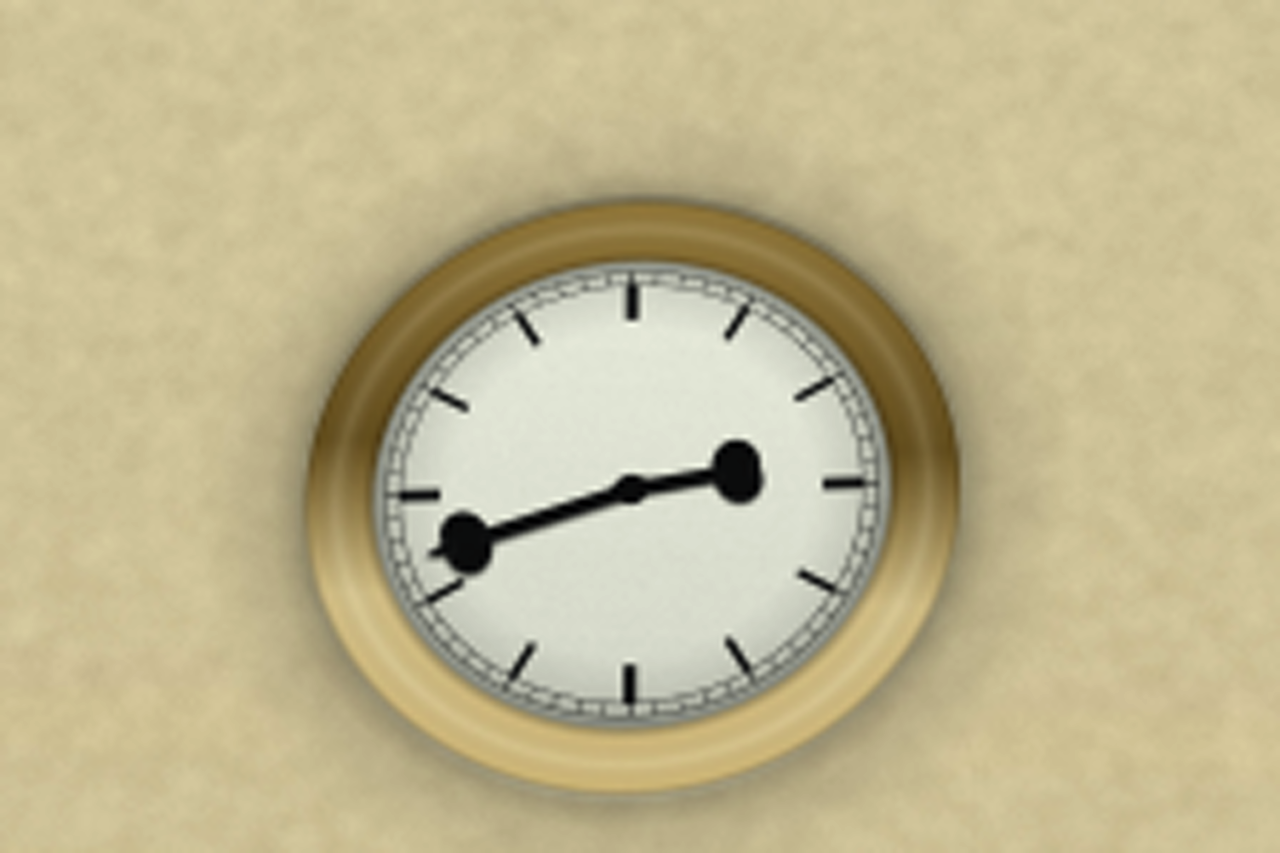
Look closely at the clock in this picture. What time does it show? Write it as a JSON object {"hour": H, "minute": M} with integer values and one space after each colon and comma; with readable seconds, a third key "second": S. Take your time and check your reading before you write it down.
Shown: {"hour": 2, "minute": 42}
